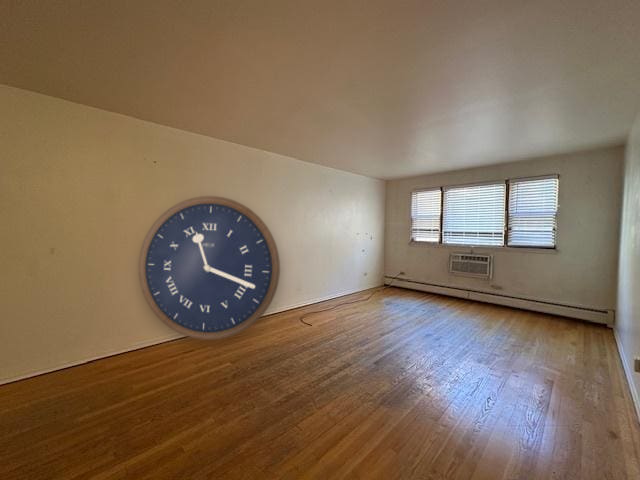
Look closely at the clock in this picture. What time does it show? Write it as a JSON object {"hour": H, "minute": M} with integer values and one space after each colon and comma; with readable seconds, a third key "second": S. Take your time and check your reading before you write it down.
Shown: {"hour": 11, "minute": 18}
